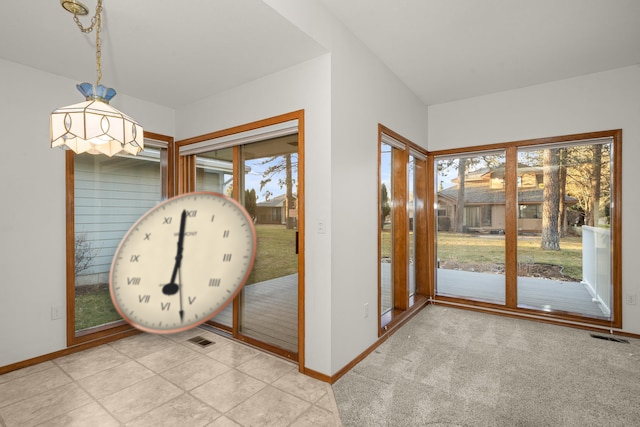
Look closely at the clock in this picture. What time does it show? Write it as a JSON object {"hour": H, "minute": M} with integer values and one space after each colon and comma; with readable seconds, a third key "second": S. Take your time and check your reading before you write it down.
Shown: {"hour": 5, "minute": 58, "second": 27}
